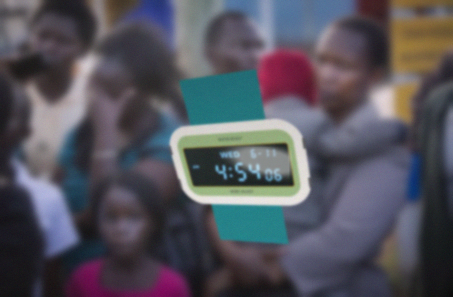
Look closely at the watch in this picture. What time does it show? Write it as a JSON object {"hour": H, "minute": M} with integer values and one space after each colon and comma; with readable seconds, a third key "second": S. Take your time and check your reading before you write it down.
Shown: {"hour": 4, "minute": 54, "second": 6}
